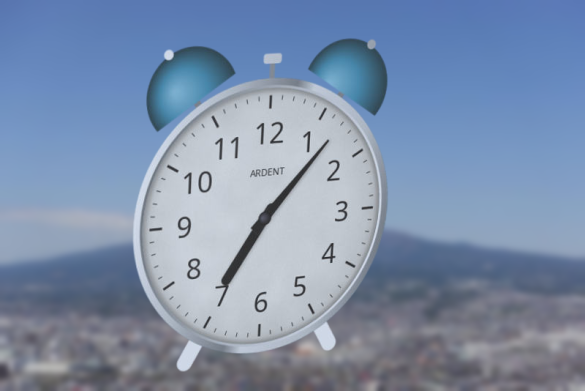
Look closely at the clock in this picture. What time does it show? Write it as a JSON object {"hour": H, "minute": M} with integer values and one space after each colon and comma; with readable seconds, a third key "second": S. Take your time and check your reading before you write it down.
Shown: {"hour": 7, "minute": 7}
